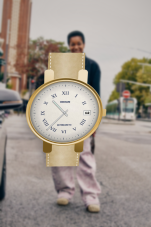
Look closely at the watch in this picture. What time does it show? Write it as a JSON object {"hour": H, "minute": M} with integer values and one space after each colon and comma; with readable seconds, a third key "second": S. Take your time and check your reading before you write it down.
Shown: {"hour": 10, "minute": 37}
